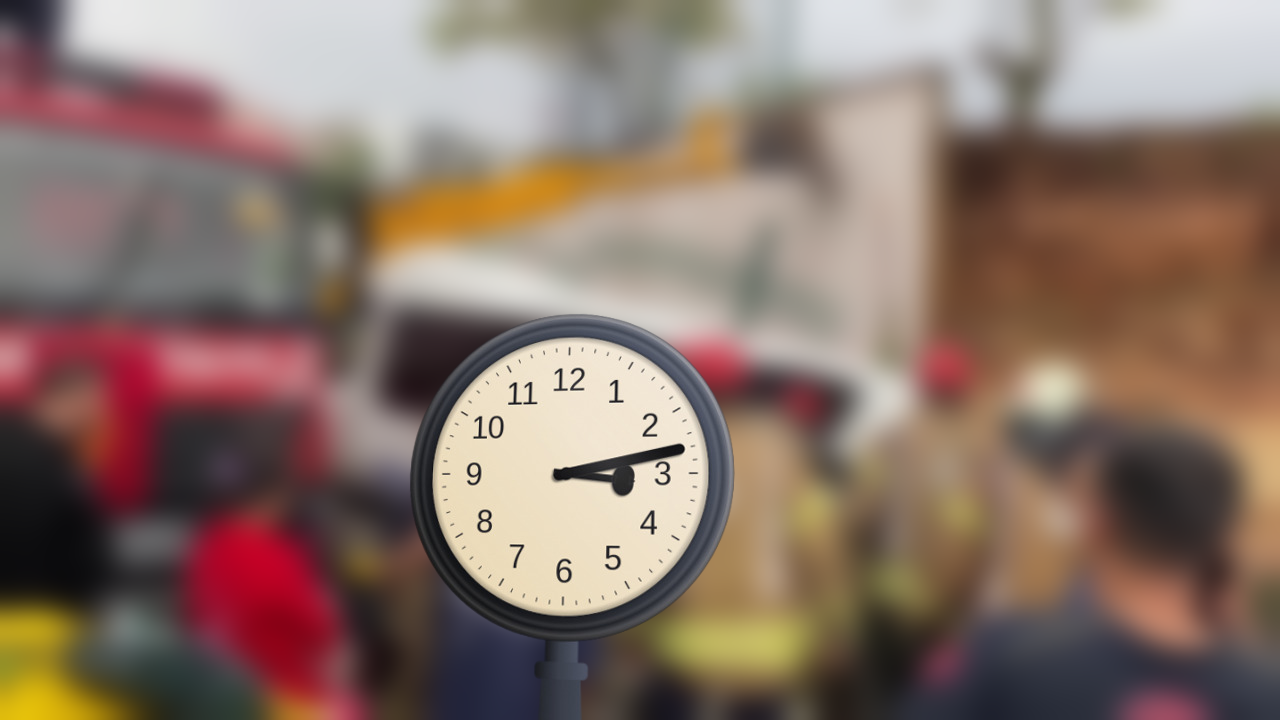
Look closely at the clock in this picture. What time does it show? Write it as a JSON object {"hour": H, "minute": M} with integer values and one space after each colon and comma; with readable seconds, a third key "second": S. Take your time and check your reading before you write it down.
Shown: {"hour": 3, "minute": 13}
